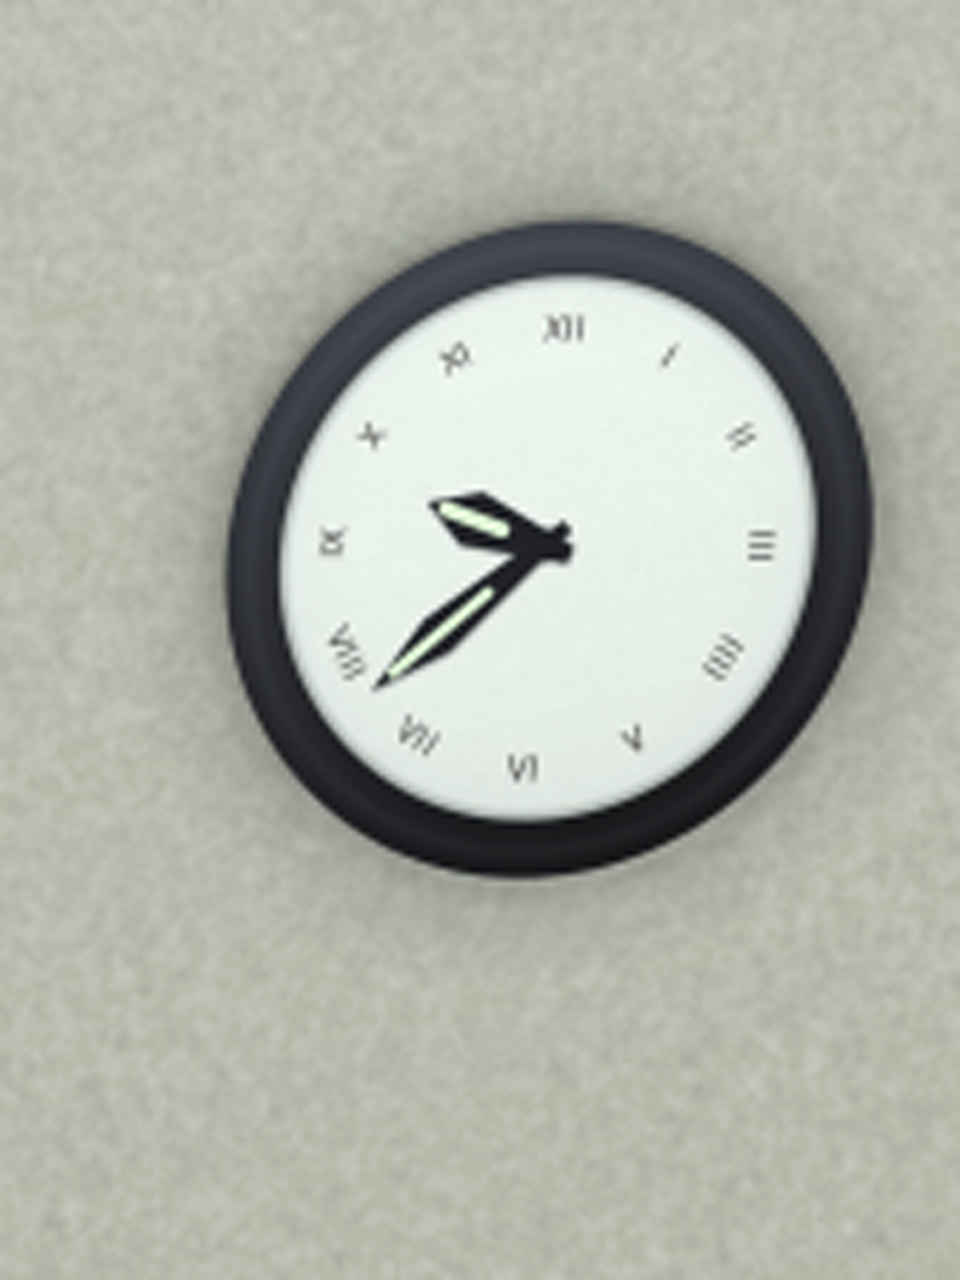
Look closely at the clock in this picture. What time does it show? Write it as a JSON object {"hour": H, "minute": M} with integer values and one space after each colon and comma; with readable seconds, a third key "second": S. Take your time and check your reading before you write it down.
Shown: {"hour": 9, "minute": 38}
